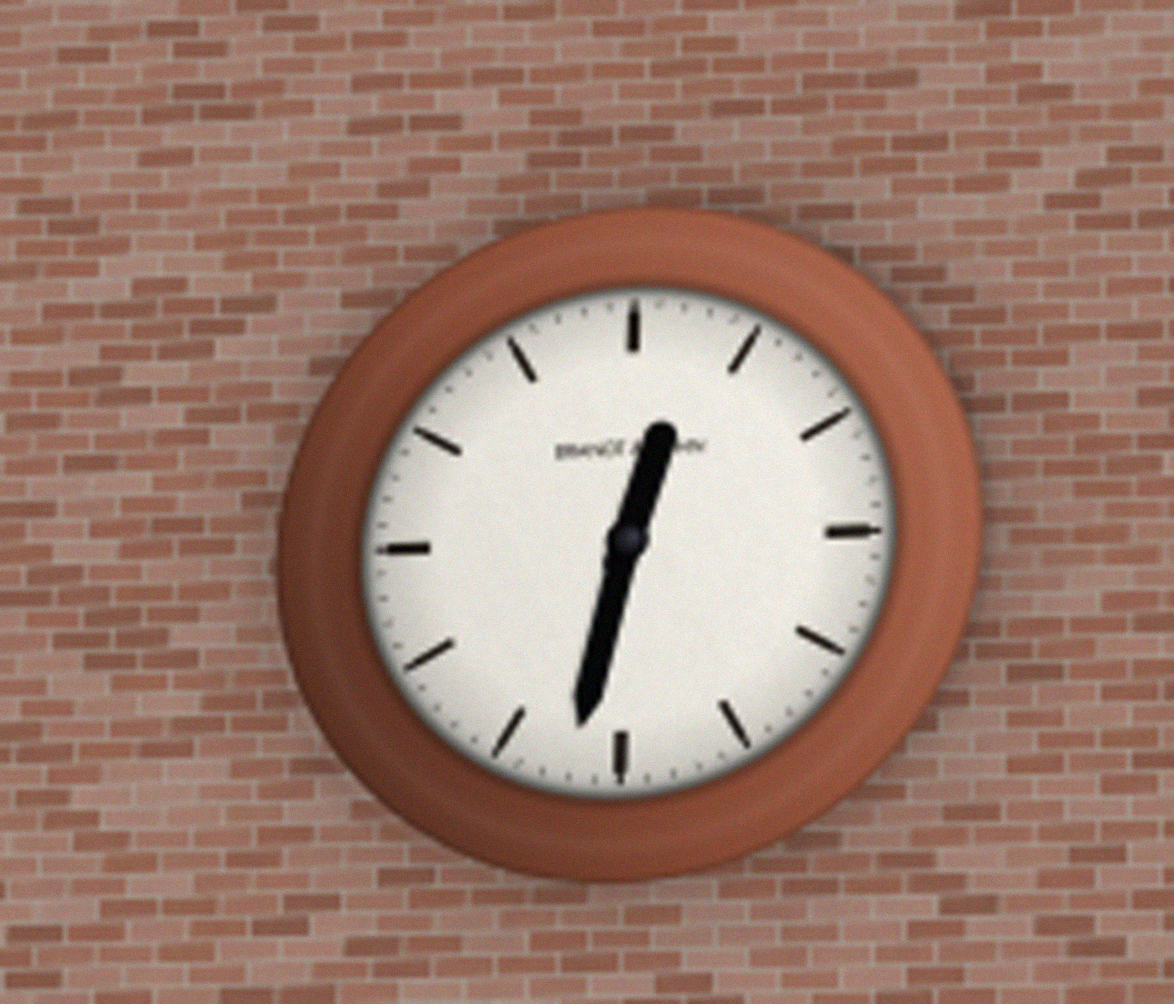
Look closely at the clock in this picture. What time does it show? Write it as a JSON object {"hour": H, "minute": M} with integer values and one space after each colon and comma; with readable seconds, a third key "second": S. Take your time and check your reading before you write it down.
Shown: {"hour": 12, "minute": 32}
